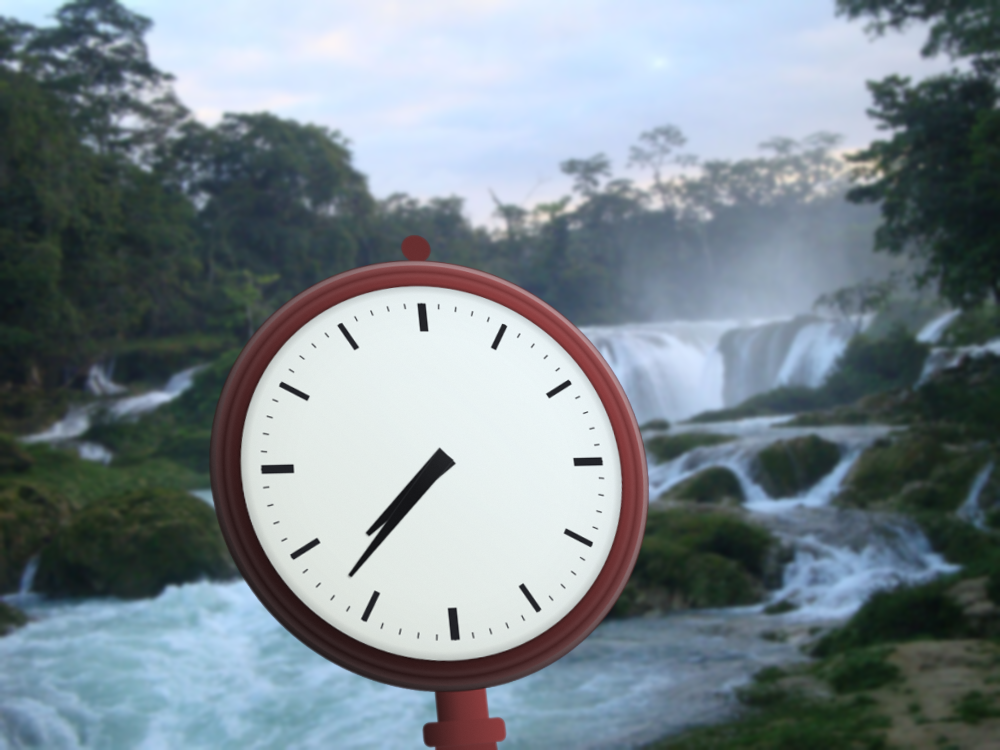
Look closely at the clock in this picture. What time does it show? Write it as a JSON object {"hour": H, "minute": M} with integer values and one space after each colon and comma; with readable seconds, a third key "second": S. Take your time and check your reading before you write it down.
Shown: {"hour": 7, "minute": 37}
